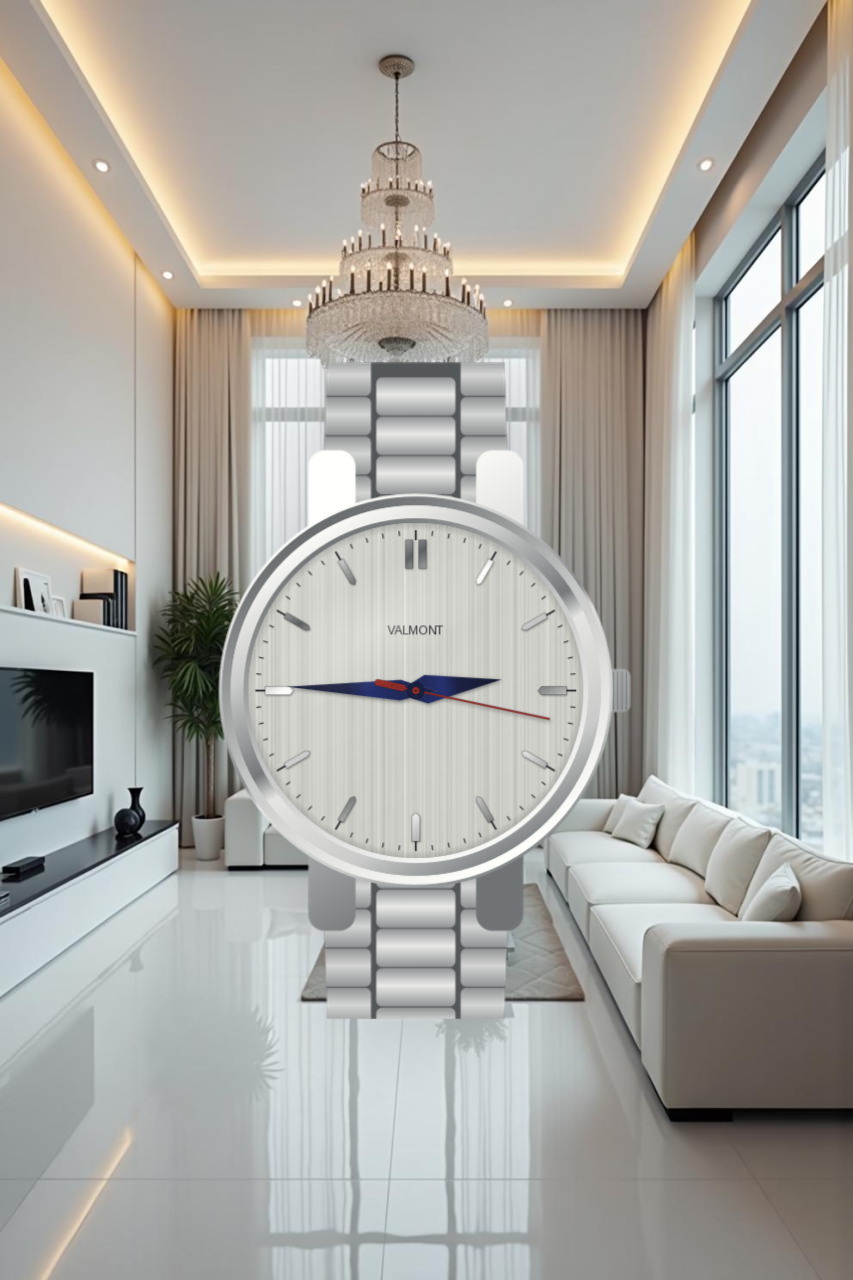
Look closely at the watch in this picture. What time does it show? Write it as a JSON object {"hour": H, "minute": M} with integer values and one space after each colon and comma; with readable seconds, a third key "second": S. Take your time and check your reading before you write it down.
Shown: {"hour": 2, "minute": 45, "second": 17}
